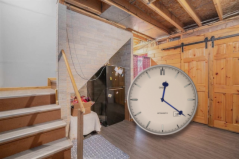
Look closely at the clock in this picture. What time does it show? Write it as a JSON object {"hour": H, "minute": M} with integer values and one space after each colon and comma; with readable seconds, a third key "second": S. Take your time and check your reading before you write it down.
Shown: {"hour": 12, "minute": 21}
